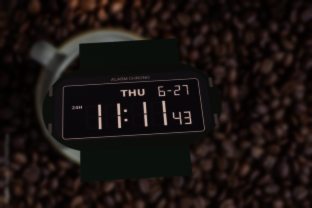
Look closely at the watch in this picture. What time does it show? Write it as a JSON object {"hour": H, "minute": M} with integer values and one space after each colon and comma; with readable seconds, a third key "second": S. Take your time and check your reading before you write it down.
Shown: {"hour": 11, "minute": 11, "second": 43}
